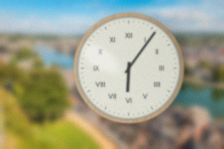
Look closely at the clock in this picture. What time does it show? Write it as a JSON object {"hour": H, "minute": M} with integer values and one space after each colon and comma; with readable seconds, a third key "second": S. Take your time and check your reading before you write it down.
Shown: {"hour": 6, "minute": 6}
